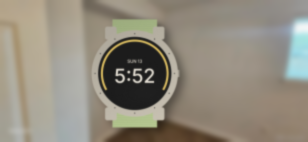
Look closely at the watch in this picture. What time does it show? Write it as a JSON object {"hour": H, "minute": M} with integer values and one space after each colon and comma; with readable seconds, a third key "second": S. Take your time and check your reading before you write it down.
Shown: {"hour": 5, "minute": 52}
